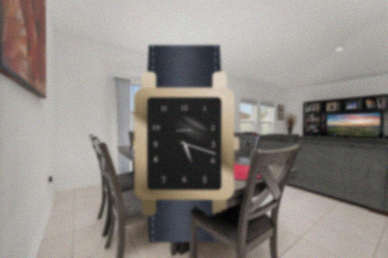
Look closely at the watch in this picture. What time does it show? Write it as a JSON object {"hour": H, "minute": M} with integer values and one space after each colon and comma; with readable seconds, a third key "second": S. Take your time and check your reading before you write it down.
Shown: {"hour": 5, "minute": 18}
